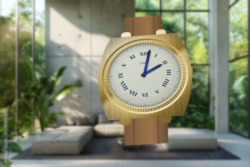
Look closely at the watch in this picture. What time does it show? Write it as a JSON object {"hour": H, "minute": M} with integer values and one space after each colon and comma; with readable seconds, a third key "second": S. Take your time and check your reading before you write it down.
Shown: {"hour": 2, "minute": 2}
